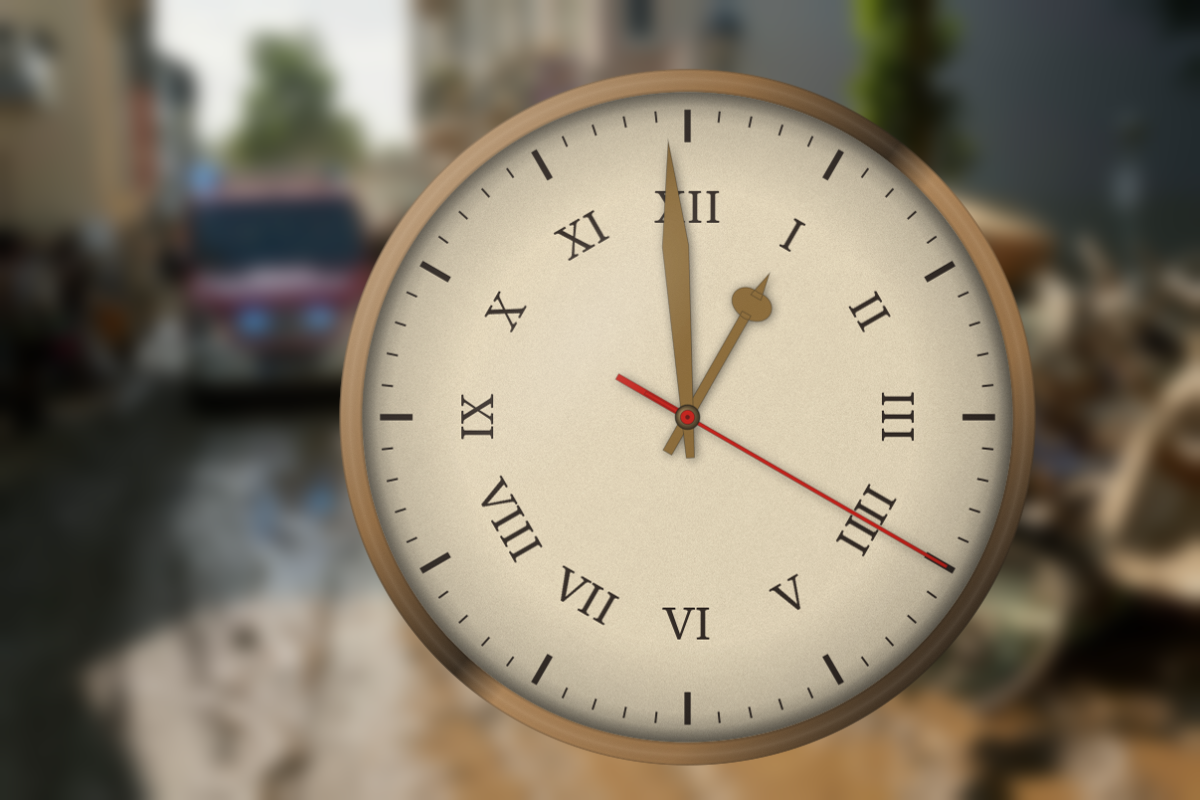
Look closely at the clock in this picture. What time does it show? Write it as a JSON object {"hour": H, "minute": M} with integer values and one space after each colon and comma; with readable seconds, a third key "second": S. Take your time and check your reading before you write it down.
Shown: {"hour": 12, "minute": 59, "second": 20}
